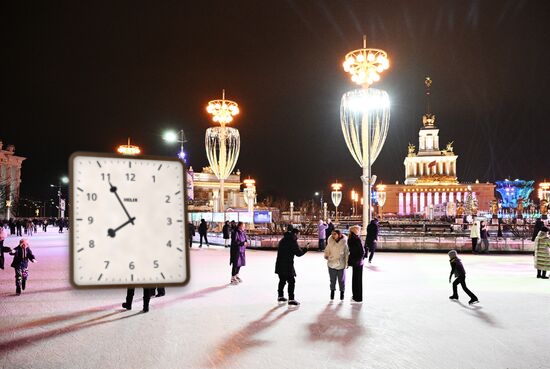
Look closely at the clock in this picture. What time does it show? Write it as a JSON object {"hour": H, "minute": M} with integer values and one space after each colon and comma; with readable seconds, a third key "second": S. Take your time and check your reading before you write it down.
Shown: {"hour": 7, "minute": 55}
